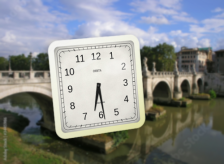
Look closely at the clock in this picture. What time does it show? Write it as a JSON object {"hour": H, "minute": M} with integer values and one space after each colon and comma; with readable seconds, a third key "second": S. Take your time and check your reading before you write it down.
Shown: {"hour": 6, "minute": 29}
